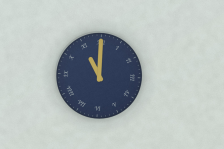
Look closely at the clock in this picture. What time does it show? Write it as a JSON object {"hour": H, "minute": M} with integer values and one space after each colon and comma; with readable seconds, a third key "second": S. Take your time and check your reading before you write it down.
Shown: {"hour": 11, "minute": 0}
